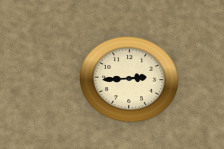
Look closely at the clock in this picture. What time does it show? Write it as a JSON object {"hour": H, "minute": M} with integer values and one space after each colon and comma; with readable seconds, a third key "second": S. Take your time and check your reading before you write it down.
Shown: {"hour": 2, "minute": 44}
